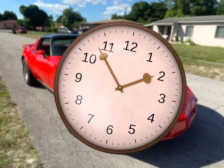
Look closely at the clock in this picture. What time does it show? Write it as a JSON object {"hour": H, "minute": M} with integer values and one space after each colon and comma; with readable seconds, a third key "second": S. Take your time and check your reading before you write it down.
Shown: {"hour": 1, "minute": 53}
